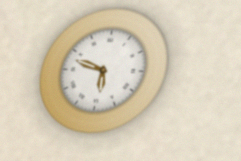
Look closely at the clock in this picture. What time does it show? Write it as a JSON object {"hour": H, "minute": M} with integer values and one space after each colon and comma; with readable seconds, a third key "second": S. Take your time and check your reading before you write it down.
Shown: {"hour": 5, "minute": 48}
